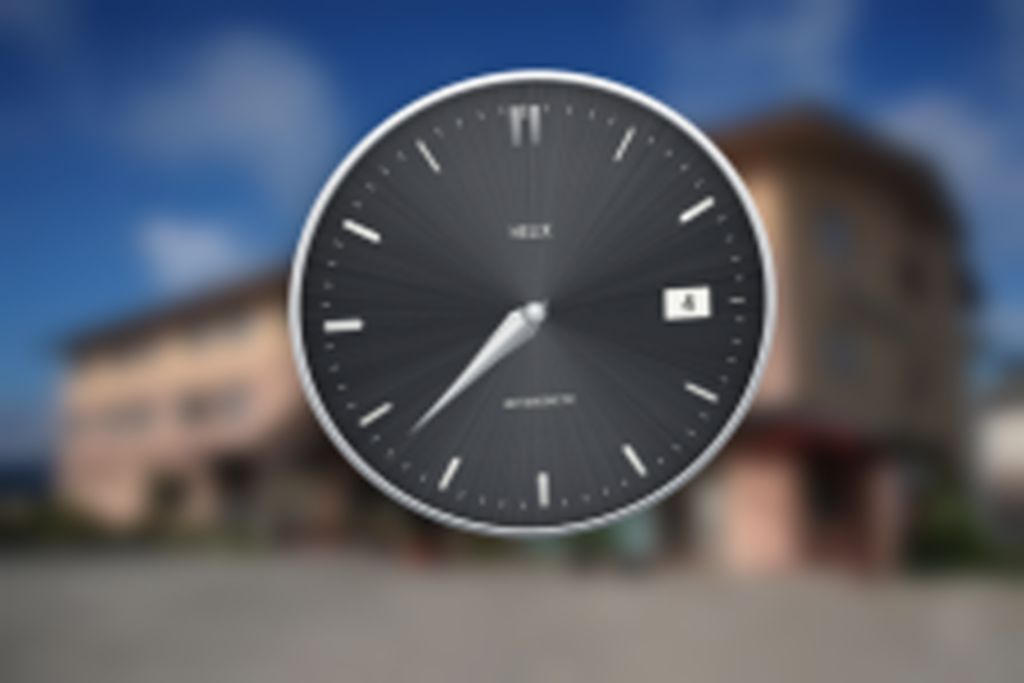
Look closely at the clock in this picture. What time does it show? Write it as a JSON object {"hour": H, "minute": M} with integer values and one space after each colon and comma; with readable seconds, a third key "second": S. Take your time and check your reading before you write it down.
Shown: {"hour": 7, "minute": 38}
